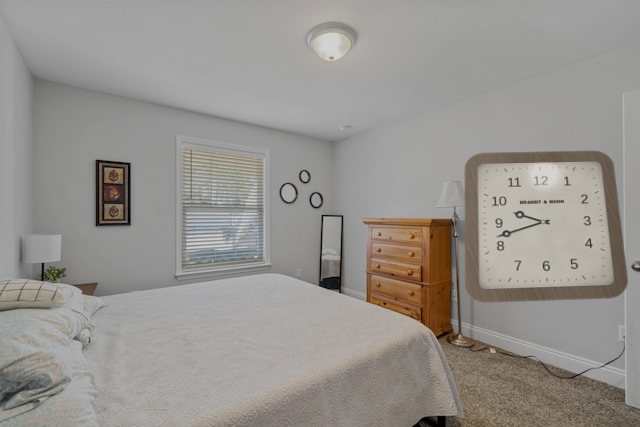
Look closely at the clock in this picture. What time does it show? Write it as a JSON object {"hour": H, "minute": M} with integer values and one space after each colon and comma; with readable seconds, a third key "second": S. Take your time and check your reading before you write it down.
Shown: {"hour": 9, "minute": 42}
